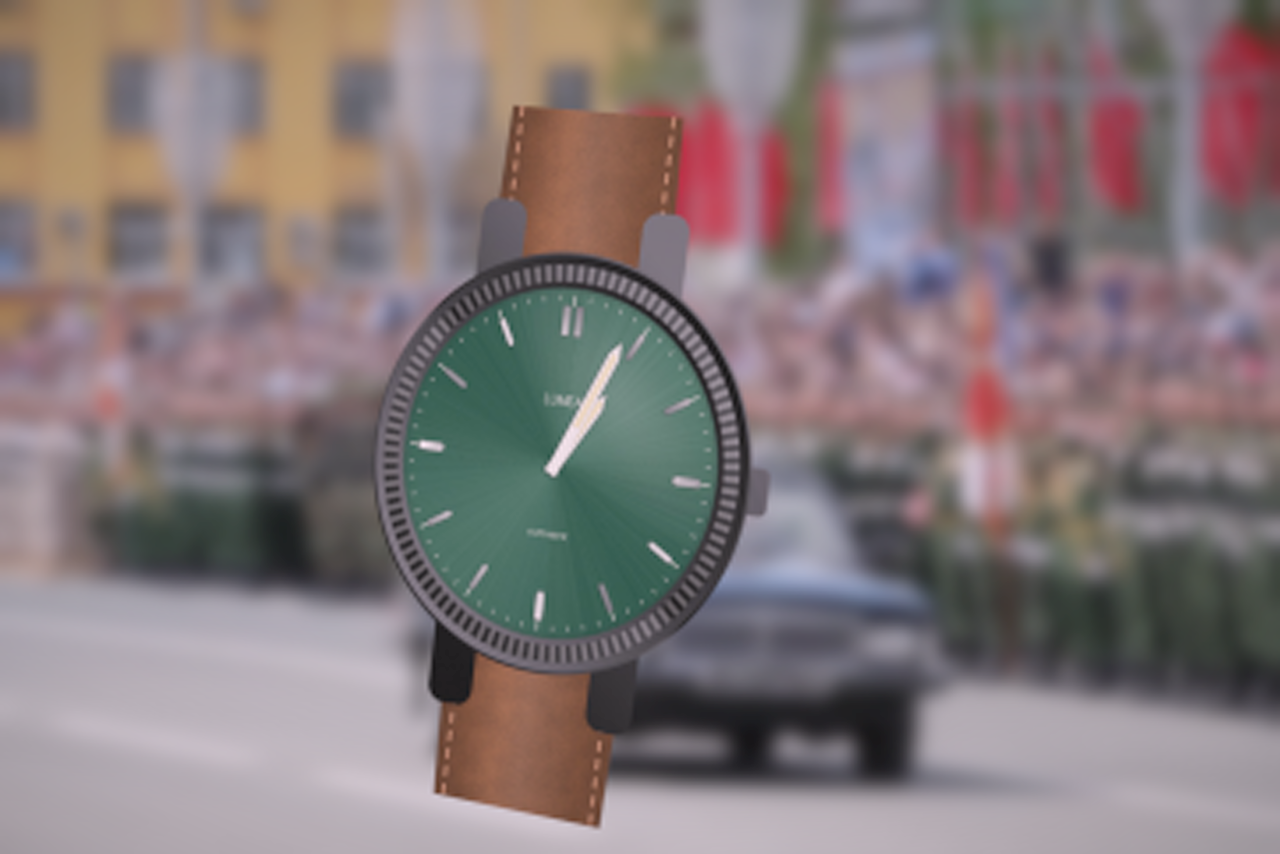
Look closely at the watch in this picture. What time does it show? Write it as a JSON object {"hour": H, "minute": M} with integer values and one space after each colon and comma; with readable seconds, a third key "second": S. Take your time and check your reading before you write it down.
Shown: {"hour": 1, "minute": 4}
